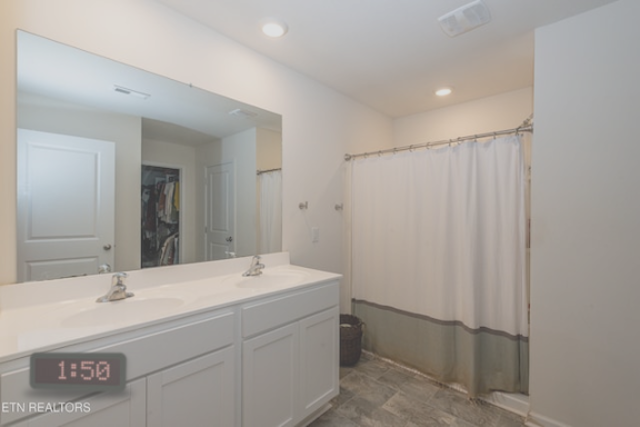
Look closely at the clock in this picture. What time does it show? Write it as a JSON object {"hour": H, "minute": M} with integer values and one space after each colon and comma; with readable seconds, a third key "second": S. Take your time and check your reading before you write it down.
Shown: {"hour": 1, "minute": 50}
